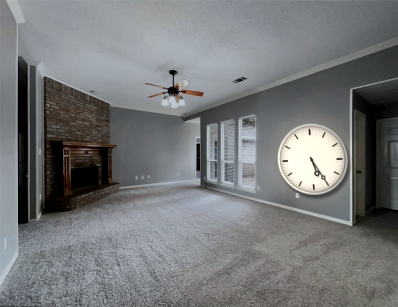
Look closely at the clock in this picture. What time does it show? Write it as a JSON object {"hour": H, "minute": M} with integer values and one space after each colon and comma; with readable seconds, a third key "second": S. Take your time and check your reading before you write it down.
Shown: {"hour": 5, "minute": 25}
